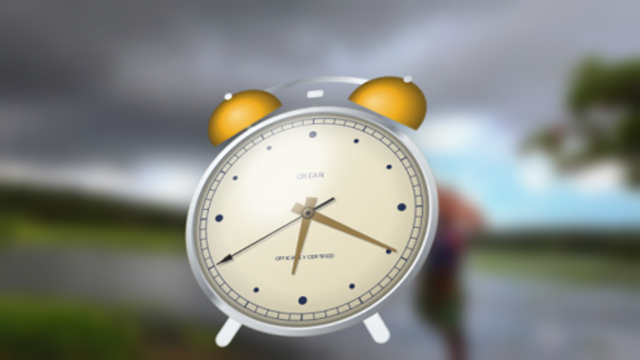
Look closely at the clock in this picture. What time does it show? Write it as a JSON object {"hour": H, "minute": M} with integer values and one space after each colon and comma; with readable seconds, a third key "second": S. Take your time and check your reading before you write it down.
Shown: {"hour": 6, "minute": 19, "second": 40}
